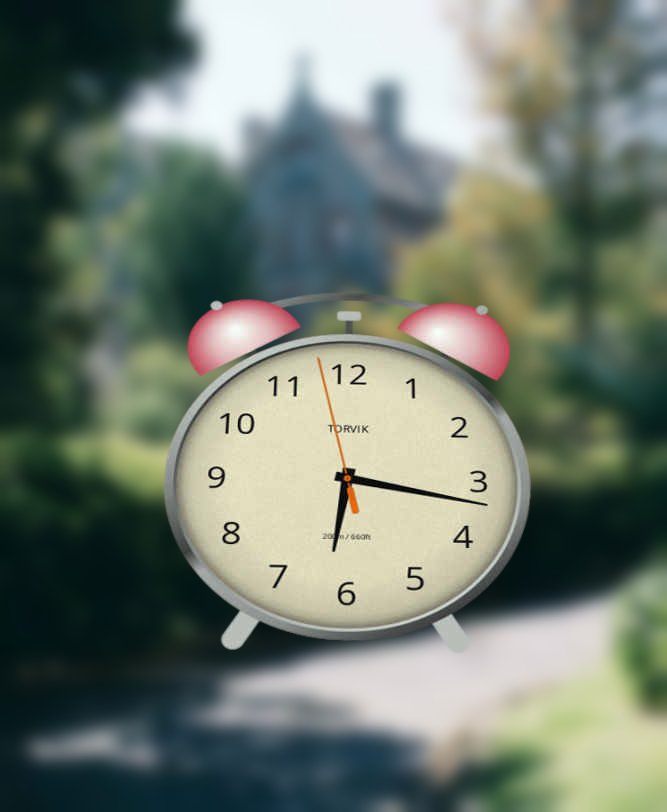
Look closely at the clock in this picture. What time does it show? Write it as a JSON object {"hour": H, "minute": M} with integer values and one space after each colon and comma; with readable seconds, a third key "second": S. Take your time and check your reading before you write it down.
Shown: {"hour": 6, "minute": 16, "second": 58}
